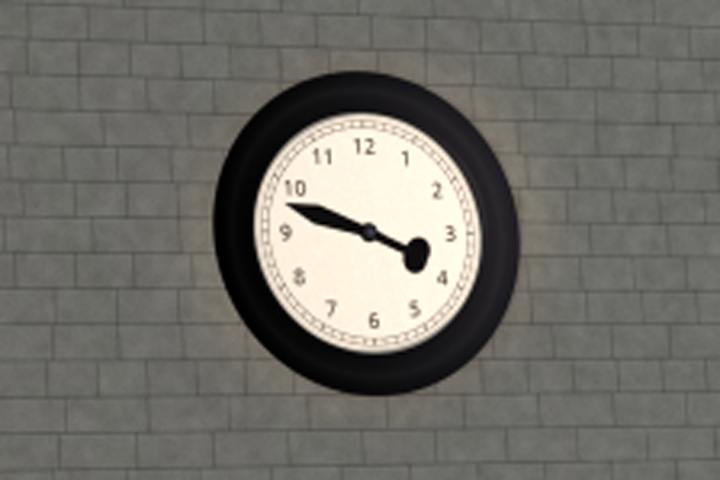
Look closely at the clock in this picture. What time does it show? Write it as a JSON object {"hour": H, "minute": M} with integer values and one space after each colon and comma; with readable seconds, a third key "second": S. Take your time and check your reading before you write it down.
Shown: {"hour": 3, "minute": 48}
